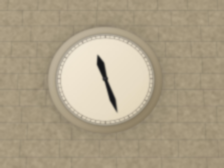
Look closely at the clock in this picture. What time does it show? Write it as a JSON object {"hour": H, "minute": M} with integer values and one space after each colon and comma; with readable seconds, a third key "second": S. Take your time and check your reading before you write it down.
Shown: {"hour": 11, "minute": 27}
